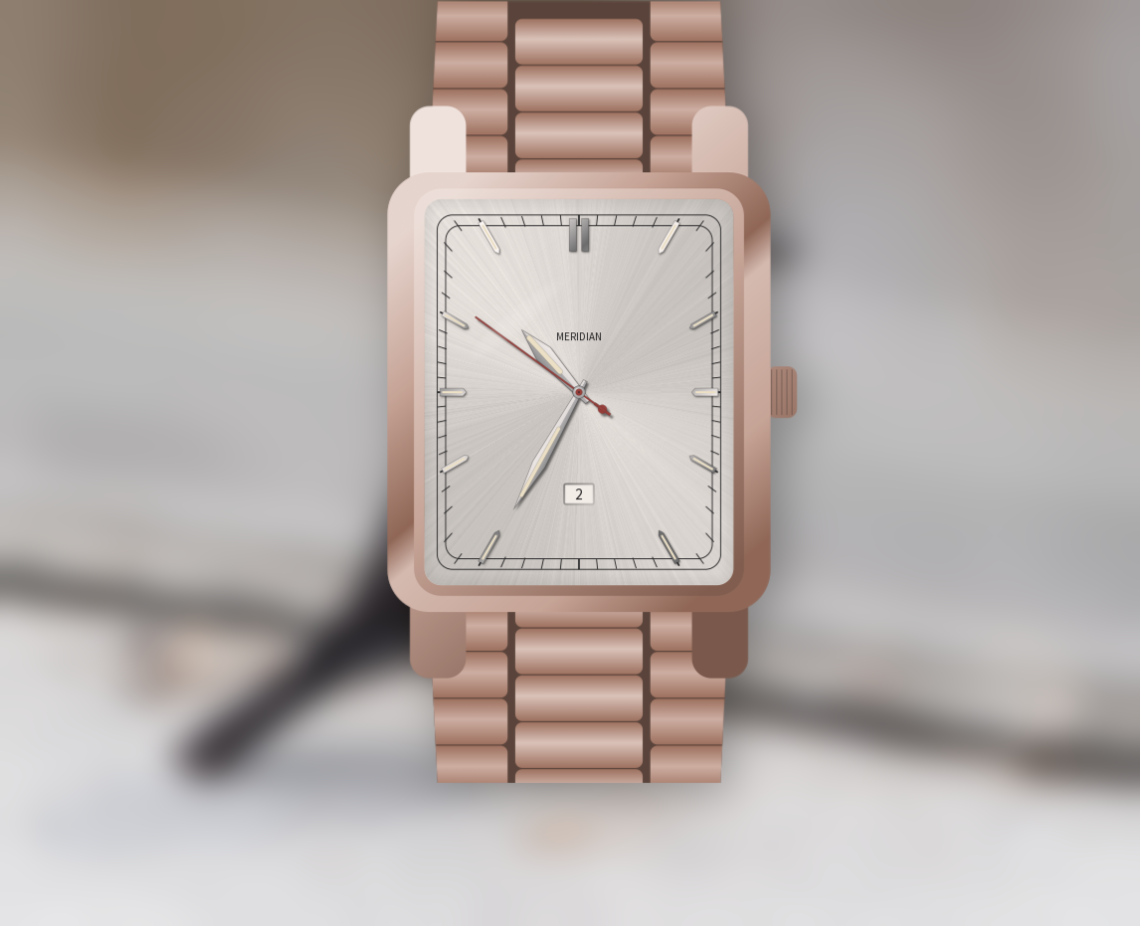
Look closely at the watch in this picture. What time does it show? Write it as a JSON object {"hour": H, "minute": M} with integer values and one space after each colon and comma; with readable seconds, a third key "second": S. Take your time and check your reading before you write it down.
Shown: {"hour": 10, "minute": 34, "second": 51}
